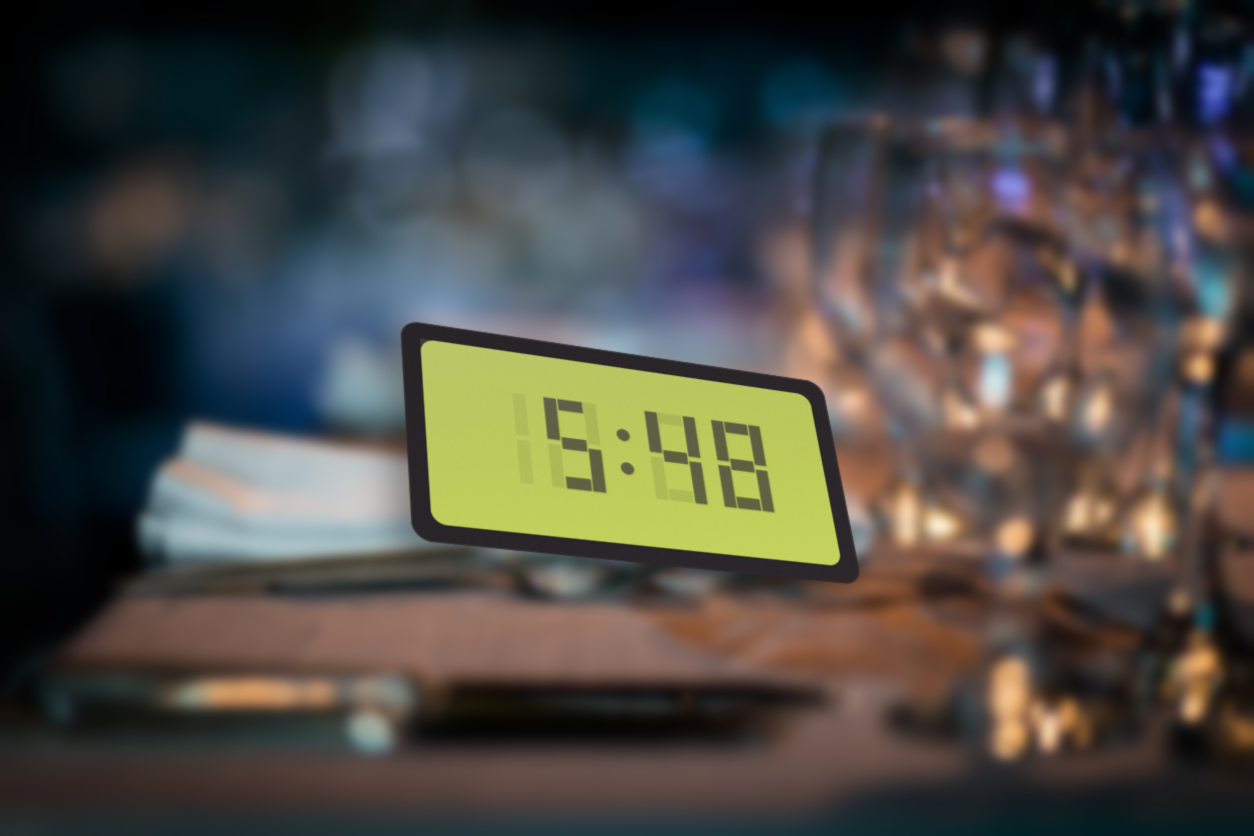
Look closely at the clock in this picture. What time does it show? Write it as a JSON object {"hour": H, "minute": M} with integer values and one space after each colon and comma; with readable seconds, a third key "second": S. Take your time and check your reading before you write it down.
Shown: {"hour": 5, "minute": 48}
